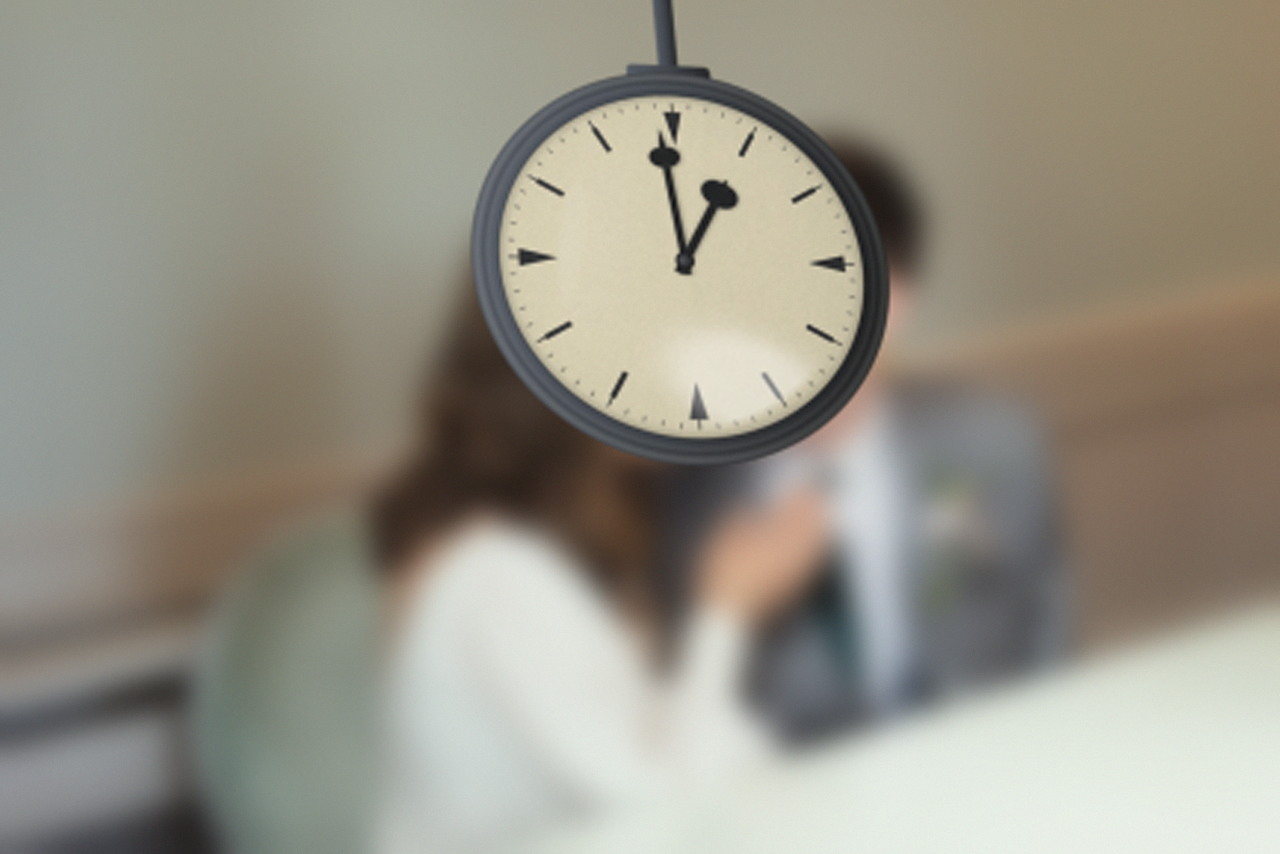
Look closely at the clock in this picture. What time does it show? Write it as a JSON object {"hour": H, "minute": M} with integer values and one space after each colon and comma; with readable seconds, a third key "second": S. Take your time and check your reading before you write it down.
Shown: {"hour": 12, "minute": 59}
